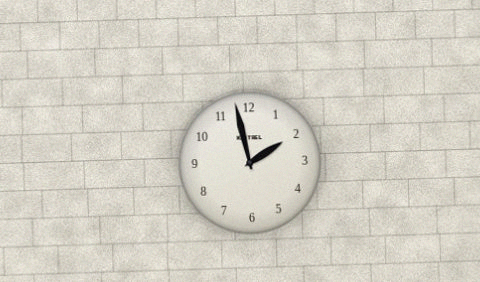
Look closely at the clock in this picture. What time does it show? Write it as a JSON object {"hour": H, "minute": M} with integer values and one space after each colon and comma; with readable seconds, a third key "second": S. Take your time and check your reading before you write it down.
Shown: {"hour": 1, "minute": 58}
